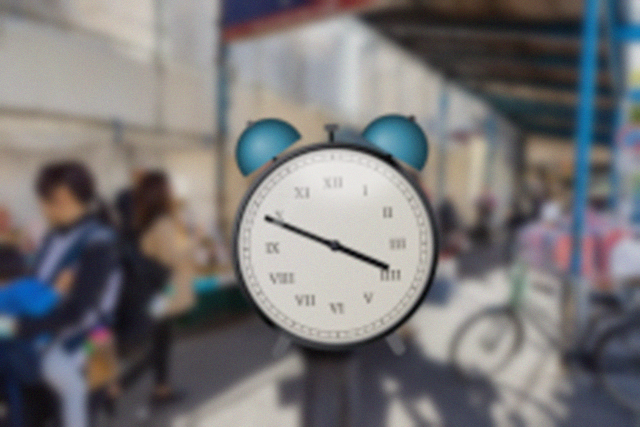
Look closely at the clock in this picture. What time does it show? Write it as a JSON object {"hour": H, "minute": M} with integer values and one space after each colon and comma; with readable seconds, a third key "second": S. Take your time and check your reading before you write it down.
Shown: {"hour": 3, "minute": 49}
